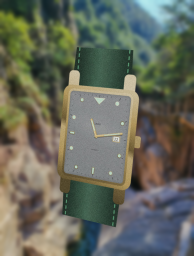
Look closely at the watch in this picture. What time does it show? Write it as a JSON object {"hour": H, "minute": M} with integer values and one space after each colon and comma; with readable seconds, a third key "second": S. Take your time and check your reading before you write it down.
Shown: {"hour": 11, "minute": 13}
